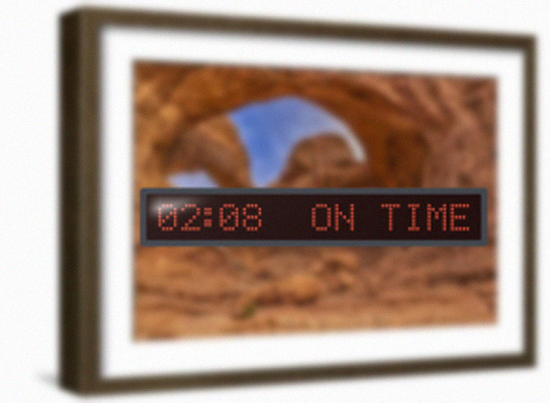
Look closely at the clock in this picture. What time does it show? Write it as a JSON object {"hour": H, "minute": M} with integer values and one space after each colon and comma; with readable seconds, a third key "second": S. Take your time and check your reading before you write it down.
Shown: {"hour": 2, "minute": 8}
